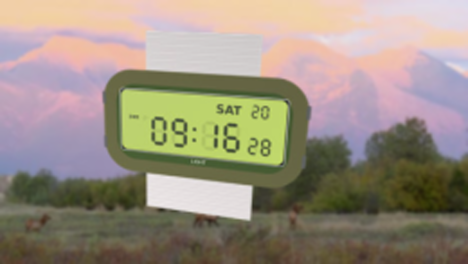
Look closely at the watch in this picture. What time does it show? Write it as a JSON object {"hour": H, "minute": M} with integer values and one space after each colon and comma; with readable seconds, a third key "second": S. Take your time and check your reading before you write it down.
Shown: {"hour": 9, "minute": 16, "second": 28}
